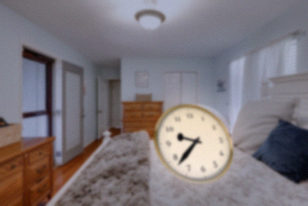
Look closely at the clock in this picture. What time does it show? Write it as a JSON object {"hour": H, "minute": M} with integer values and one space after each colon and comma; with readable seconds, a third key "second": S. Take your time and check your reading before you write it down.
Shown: {"hour": 9, "minute": 38}
